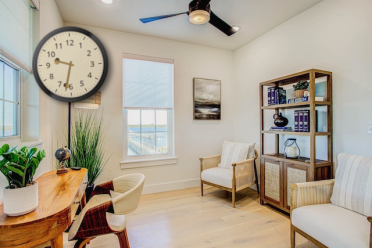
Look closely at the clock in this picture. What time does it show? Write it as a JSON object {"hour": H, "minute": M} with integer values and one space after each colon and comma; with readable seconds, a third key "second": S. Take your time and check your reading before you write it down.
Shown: {"hour": 9, "minute": 32}
